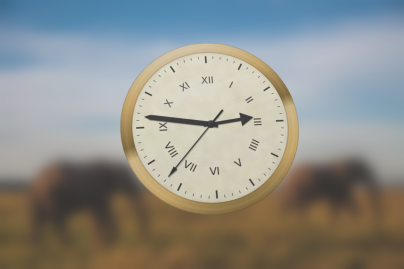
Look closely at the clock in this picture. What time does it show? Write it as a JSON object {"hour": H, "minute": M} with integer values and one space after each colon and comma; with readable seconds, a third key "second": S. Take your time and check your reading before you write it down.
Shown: {"hour": 2, "minute": 46, "second": 37}
